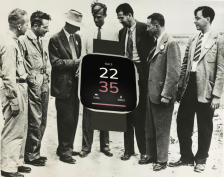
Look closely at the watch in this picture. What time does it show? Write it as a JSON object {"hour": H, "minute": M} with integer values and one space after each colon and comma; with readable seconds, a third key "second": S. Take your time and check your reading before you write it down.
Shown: {"hour": 22, "minute": 35}
